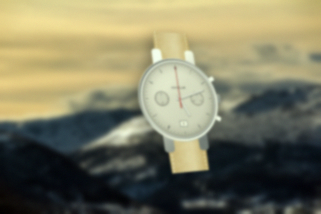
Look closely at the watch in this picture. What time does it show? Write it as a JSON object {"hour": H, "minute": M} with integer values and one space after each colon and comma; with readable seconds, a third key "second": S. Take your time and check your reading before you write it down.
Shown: {"hour": 5, "minute": 12}
